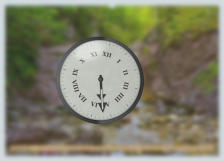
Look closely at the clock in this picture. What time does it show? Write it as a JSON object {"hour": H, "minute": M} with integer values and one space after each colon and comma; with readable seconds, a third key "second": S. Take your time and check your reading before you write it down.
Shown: {"hour": 5, "minute": 27}
